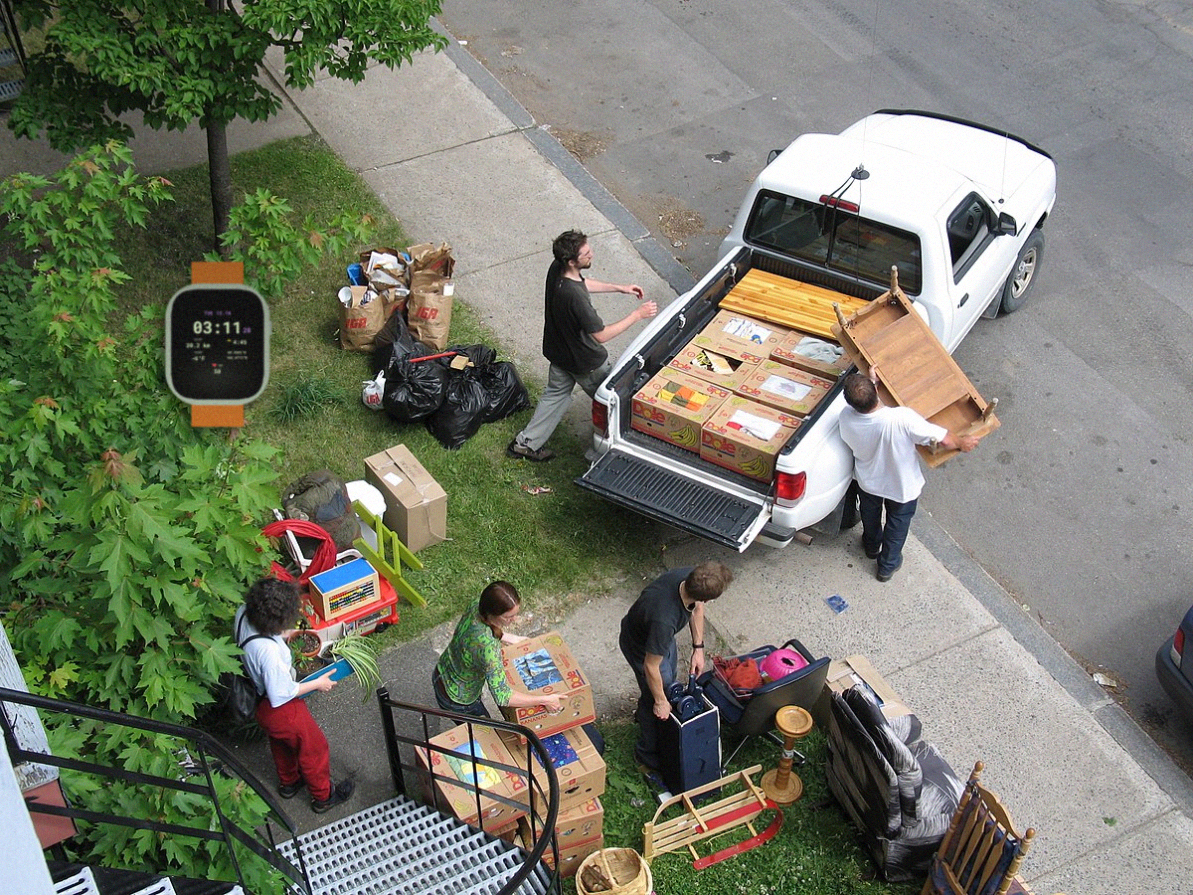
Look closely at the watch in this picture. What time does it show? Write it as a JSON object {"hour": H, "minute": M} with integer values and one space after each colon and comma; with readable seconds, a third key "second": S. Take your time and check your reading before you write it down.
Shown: {"hour": 3, "minute": 11}
